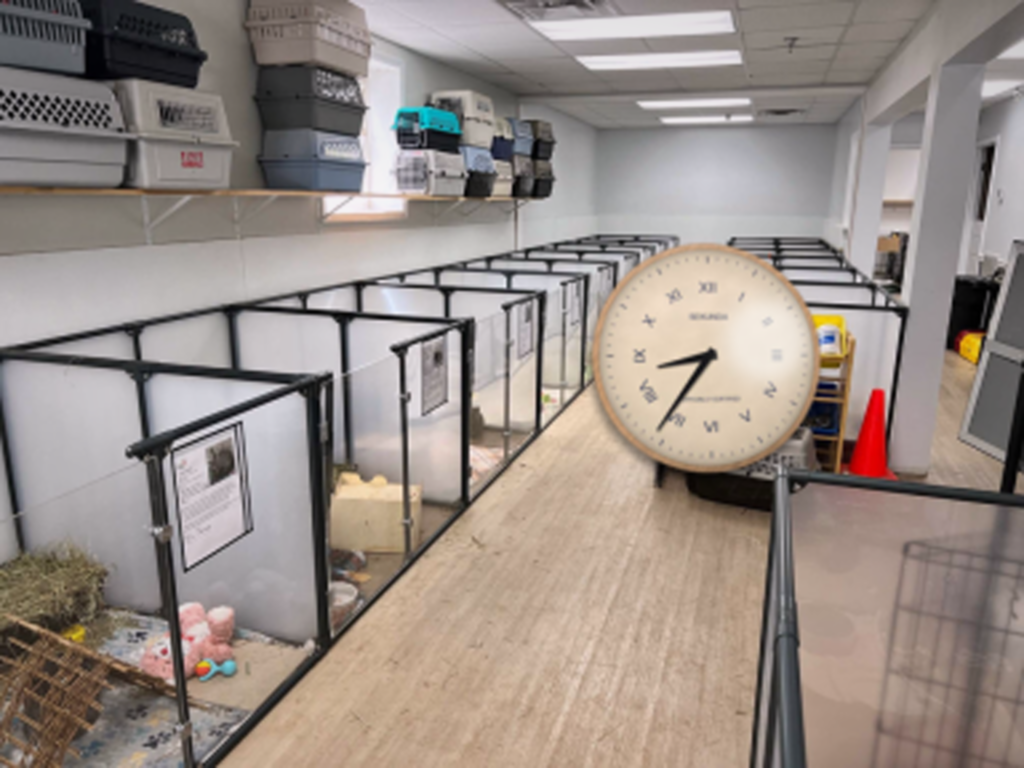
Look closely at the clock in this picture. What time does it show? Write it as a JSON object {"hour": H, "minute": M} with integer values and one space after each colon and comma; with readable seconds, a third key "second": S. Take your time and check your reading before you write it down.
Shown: {"hour": 8, "minute": 36}
